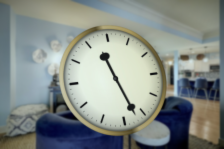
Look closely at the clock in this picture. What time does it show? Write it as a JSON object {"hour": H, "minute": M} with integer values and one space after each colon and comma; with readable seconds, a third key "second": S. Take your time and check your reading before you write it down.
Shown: {"hour": 11, "minute": 27}
